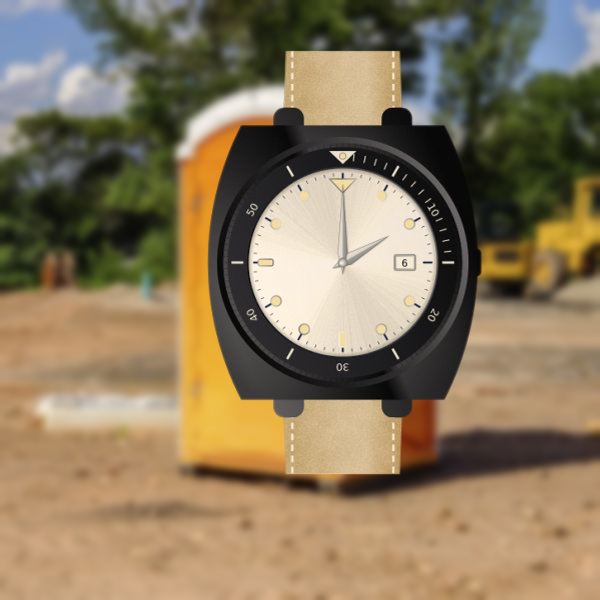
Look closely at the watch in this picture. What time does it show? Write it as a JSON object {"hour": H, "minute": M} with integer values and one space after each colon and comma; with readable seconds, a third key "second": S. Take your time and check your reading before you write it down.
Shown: {"hour": 2, "minute": 0}
